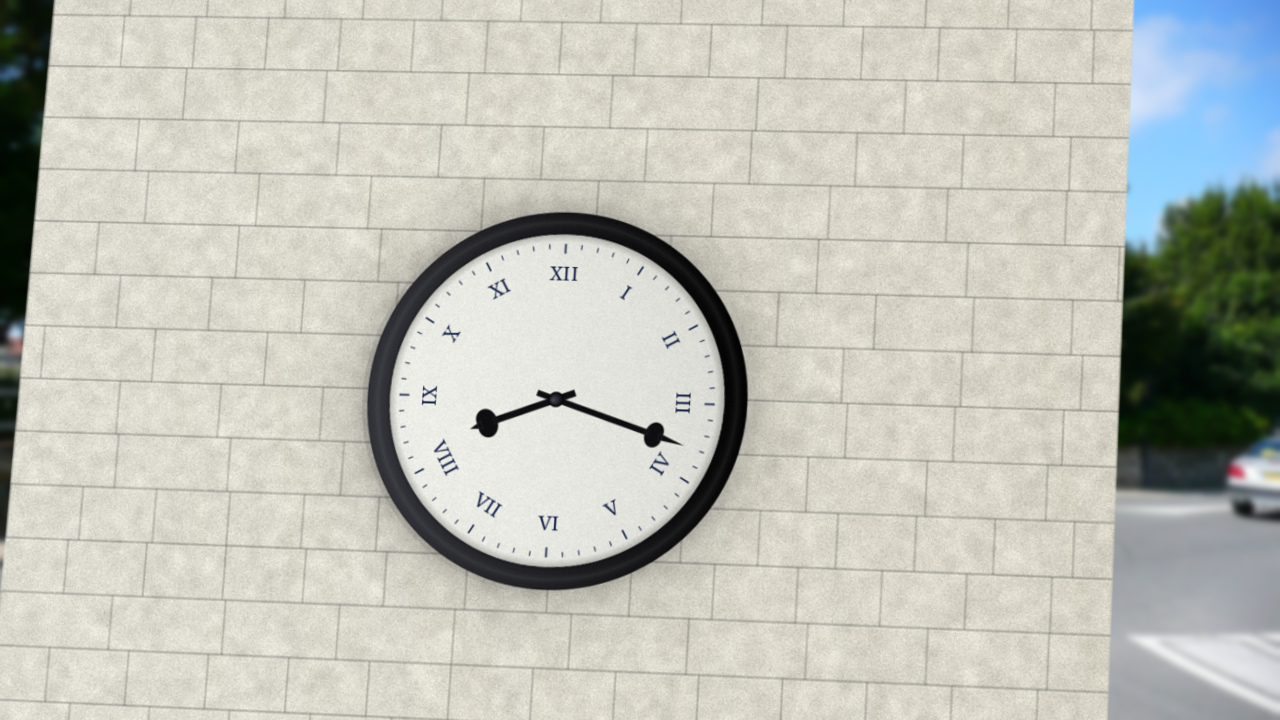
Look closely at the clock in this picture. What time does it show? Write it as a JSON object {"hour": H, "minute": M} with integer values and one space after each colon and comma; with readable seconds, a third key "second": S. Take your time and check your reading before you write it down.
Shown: {"hour": 8, "minute": 18}
